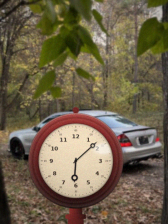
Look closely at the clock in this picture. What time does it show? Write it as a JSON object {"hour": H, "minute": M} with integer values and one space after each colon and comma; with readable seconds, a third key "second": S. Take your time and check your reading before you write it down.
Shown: {"hour": 6, "minute": 8}
